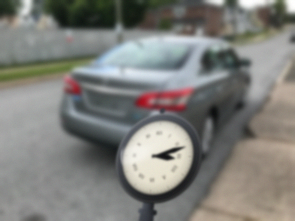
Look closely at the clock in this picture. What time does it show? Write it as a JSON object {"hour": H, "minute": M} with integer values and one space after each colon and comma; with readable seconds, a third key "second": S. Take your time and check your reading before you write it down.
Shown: {"hour": 3, "minute": 12}
